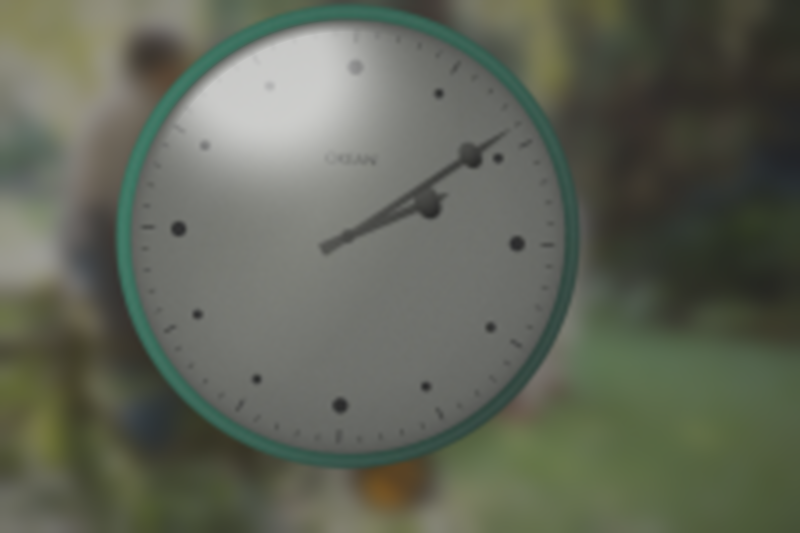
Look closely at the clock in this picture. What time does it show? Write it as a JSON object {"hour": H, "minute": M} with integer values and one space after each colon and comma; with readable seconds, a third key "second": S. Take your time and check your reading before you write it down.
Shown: {"hour": 2, "minute": 9}
